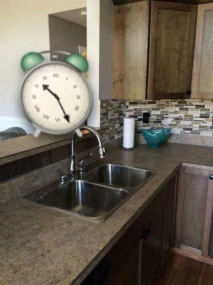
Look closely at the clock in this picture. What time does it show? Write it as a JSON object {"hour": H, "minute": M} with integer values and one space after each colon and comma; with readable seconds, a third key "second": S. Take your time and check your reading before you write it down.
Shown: {"hour": 10, "minute": 26}
